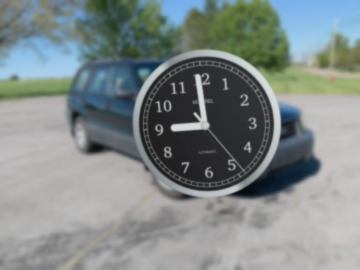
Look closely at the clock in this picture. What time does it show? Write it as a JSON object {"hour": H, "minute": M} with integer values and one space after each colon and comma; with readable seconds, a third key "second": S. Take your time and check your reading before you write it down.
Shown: {"hour": 8, "minute": 59, "second": 24}
